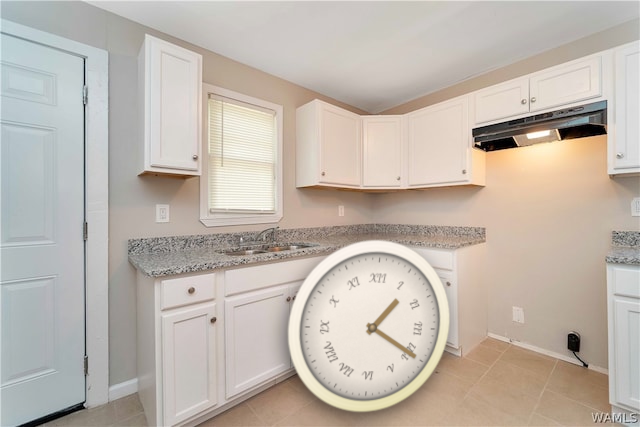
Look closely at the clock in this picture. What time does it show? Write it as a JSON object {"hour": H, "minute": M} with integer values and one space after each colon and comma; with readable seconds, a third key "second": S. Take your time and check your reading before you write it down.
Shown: {"hour": 1, "minute": 20}
